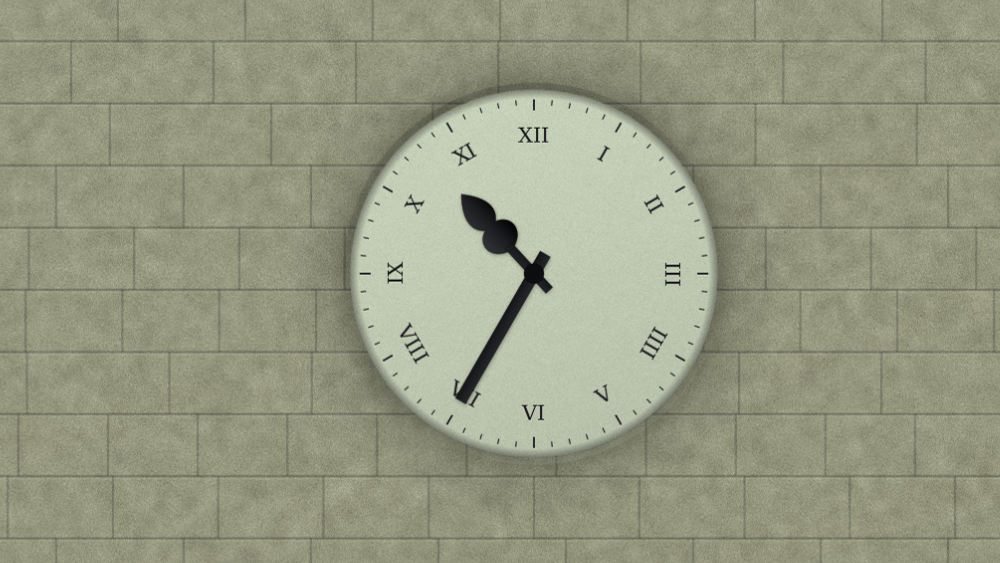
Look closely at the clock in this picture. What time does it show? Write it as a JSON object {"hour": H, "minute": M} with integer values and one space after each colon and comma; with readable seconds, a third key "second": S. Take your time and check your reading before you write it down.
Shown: {"hour": 10, "minute": 35}
